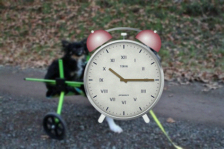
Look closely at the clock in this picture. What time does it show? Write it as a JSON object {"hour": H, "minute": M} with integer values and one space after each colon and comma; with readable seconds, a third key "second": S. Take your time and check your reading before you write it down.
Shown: {"hour": 10, "minute": 15}
